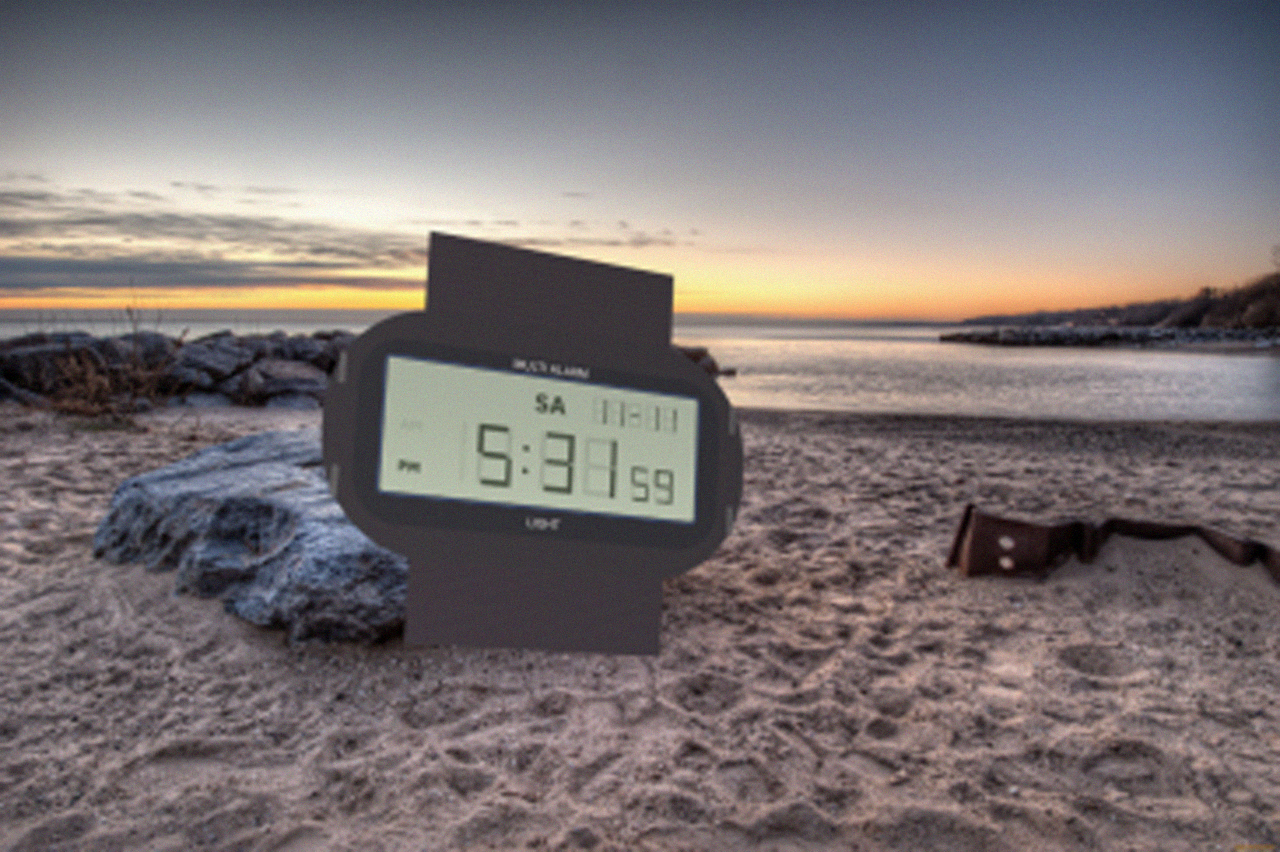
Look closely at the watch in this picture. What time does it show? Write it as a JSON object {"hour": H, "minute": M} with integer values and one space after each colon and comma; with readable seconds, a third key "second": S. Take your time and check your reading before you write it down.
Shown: {"hour": 5, "minute": 31, "second": 59}
